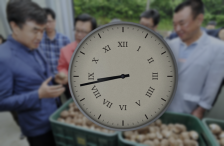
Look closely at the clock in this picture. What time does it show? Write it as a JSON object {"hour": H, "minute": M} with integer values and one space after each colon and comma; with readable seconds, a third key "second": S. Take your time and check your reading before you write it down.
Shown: {"hour": 8, "minute": 43}
